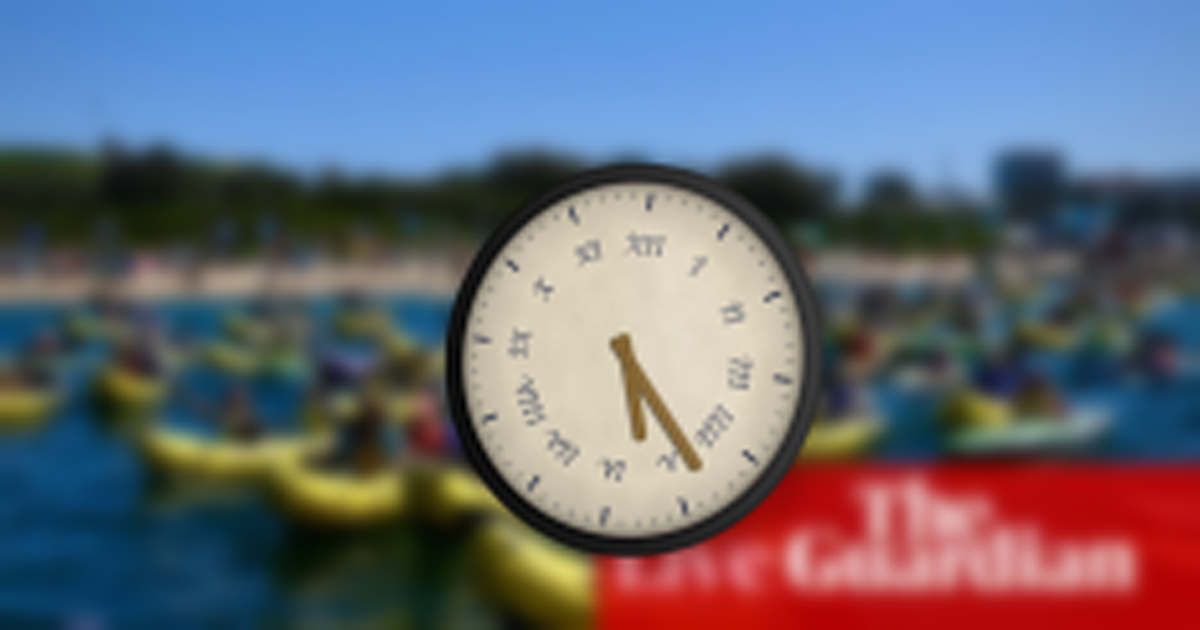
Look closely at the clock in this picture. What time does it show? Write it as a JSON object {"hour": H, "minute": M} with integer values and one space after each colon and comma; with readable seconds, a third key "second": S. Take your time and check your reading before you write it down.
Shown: {"hour": 5, "minute": 23}
